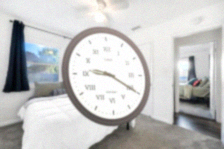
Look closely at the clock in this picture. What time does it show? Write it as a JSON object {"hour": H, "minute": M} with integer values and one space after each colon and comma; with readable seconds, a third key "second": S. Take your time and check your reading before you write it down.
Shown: {"hour": 9, "minute": 20}
